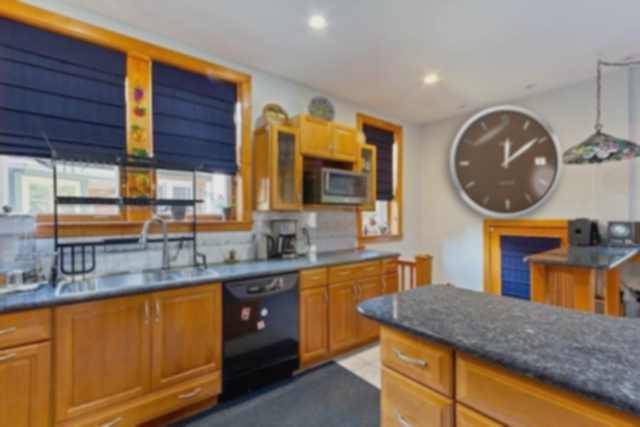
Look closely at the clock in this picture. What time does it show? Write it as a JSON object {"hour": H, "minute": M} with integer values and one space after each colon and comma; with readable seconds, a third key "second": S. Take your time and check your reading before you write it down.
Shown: {"hour": 12, "minute": 9}
